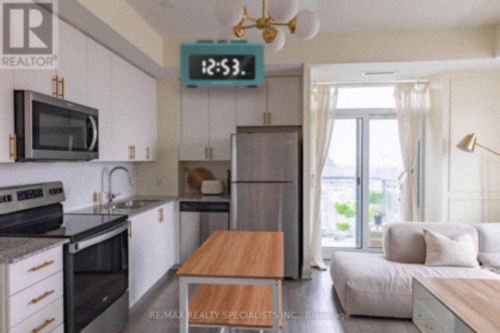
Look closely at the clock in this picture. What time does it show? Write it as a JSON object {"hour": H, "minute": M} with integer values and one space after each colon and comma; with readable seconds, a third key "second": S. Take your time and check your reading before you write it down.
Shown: {"hour": 12, "minute": 53}
